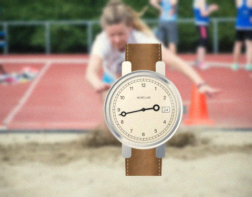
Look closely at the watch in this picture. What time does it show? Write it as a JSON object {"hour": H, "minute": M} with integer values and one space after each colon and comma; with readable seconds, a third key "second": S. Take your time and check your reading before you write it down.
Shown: {"hour": 2, "minute": 43}
